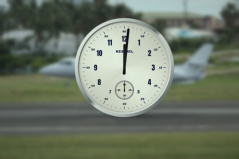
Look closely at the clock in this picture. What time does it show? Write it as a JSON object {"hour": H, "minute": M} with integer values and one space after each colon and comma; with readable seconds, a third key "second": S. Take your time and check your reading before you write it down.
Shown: {"hour": 12, "minute": 1}
